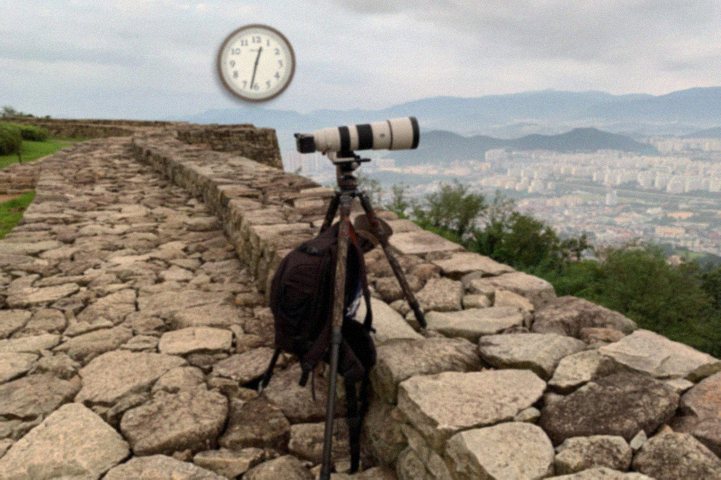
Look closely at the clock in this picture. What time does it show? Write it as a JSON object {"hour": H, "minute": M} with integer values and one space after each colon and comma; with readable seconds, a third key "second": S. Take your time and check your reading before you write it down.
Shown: {"hour": 12, "minute": 32}
